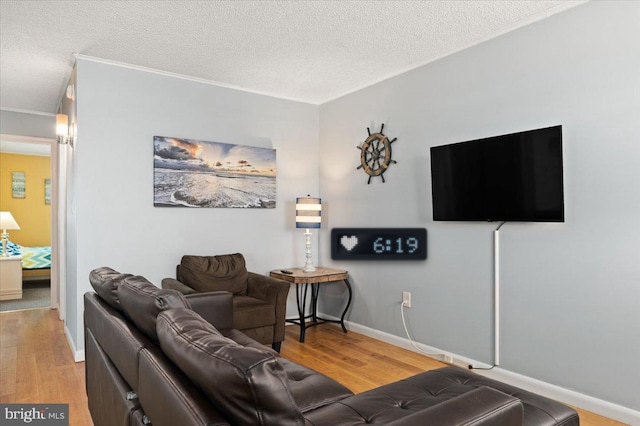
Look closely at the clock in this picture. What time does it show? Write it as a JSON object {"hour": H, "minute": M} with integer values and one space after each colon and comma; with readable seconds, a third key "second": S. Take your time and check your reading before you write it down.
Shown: {"hour": 6, "minute": 19}
